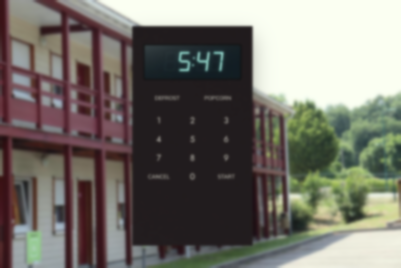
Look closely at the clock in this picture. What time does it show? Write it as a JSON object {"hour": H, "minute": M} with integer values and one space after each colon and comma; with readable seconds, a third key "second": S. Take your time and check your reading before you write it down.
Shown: {"hour": 5, "minute": 47}
